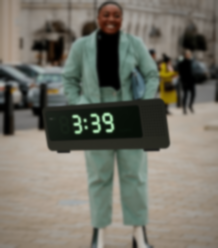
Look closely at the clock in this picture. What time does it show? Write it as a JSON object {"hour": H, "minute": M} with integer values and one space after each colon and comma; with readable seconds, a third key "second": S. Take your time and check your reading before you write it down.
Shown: {"hour": 3, "minute": 39}
